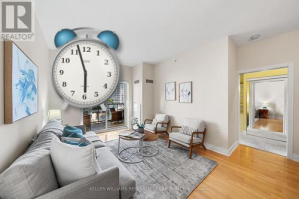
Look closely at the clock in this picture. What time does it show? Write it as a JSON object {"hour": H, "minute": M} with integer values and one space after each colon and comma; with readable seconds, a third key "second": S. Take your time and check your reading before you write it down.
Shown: {"hour": 5, "minute": 57}
